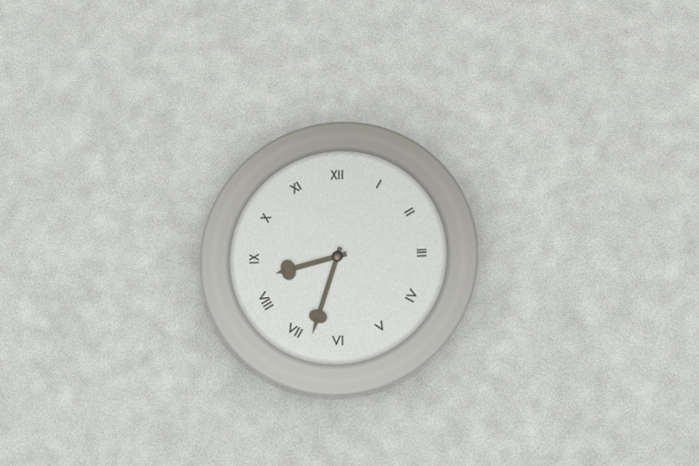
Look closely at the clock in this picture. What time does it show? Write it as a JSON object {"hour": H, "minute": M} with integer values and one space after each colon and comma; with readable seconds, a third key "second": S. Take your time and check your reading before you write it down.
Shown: {"hour": 8, "minute": 33}
